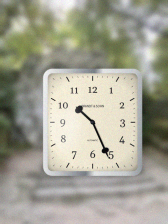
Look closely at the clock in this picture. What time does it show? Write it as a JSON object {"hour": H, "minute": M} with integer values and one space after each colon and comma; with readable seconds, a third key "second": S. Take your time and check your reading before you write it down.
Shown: {"hour": 10, "minute": 26}
